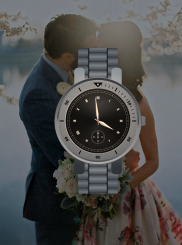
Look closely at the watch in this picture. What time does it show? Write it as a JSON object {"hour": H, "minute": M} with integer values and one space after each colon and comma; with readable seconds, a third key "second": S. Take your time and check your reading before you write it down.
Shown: {"hour": 3, "minute": 59}
